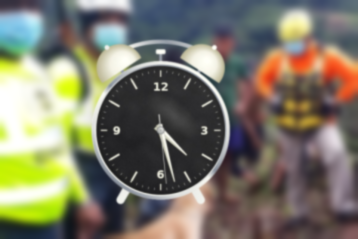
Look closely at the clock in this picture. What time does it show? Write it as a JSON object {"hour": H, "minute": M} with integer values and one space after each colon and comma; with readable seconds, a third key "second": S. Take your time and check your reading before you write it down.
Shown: {"hour": 4, "minute": 27, "second": 29}
